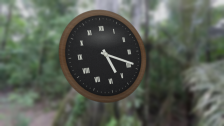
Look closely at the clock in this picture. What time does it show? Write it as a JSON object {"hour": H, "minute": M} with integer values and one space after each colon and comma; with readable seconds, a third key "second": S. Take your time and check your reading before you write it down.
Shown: {"hour": 5, "minute": 19}
